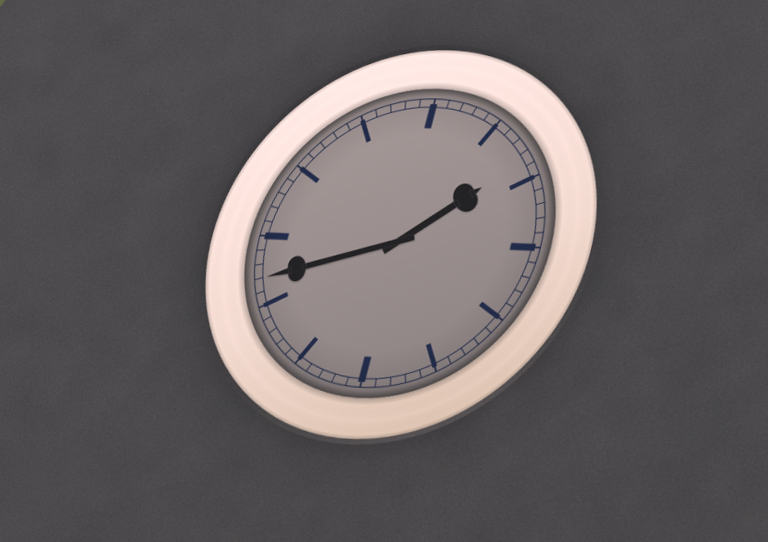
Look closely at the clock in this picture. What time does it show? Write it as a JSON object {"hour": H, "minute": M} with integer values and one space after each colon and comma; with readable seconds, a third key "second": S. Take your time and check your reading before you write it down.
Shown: {"hour": 1, "minute": 42}
